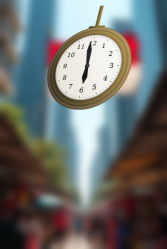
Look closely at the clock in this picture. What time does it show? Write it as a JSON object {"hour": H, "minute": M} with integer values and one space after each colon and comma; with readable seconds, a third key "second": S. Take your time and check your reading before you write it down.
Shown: {"hour": 5, "minute": 59}
